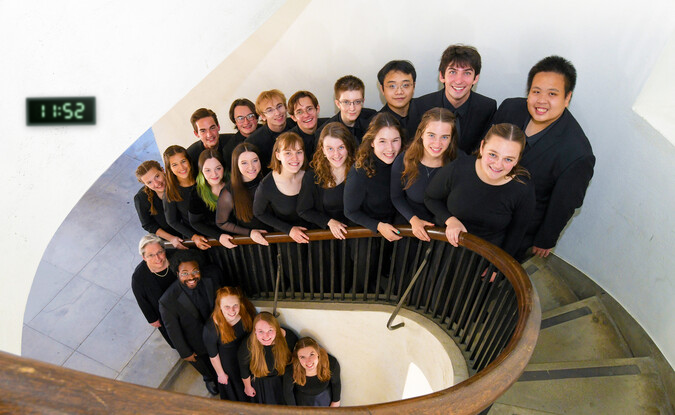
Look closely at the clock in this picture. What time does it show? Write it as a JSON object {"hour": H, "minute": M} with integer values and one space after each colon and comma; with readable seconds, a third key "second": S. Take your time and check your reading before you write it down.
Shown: {"hour": 11, "minute": 52}
